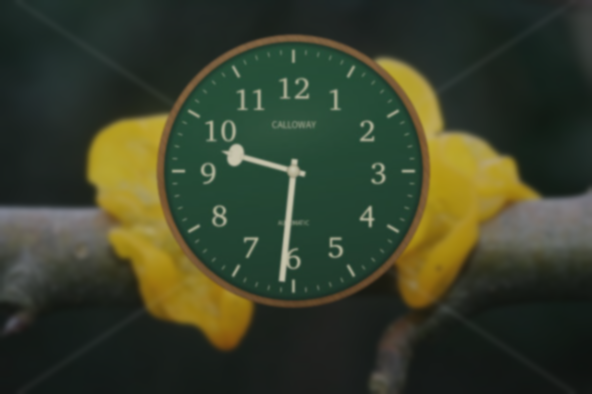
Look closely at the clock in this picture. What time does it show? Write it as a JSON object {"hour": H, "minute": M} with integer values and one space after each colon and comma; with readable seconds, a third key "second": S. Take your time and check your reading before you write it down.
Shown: {"hour": 9, "minute": 31}
